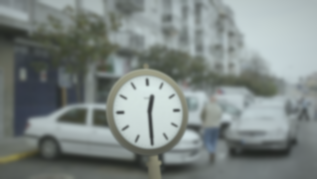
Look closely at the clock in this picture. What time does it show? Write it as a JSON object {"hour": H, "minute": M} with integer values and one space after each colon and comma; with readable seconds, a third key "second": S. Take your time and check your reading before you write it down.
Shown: {"hour": 12, "minute": 30}
